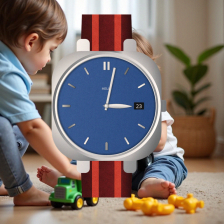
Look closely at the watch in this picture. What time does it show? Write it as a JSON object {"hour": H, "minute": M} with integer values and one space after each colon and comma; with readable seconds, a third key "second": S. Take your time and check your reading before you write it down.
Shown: {"hour": 3, "minute": 2}
